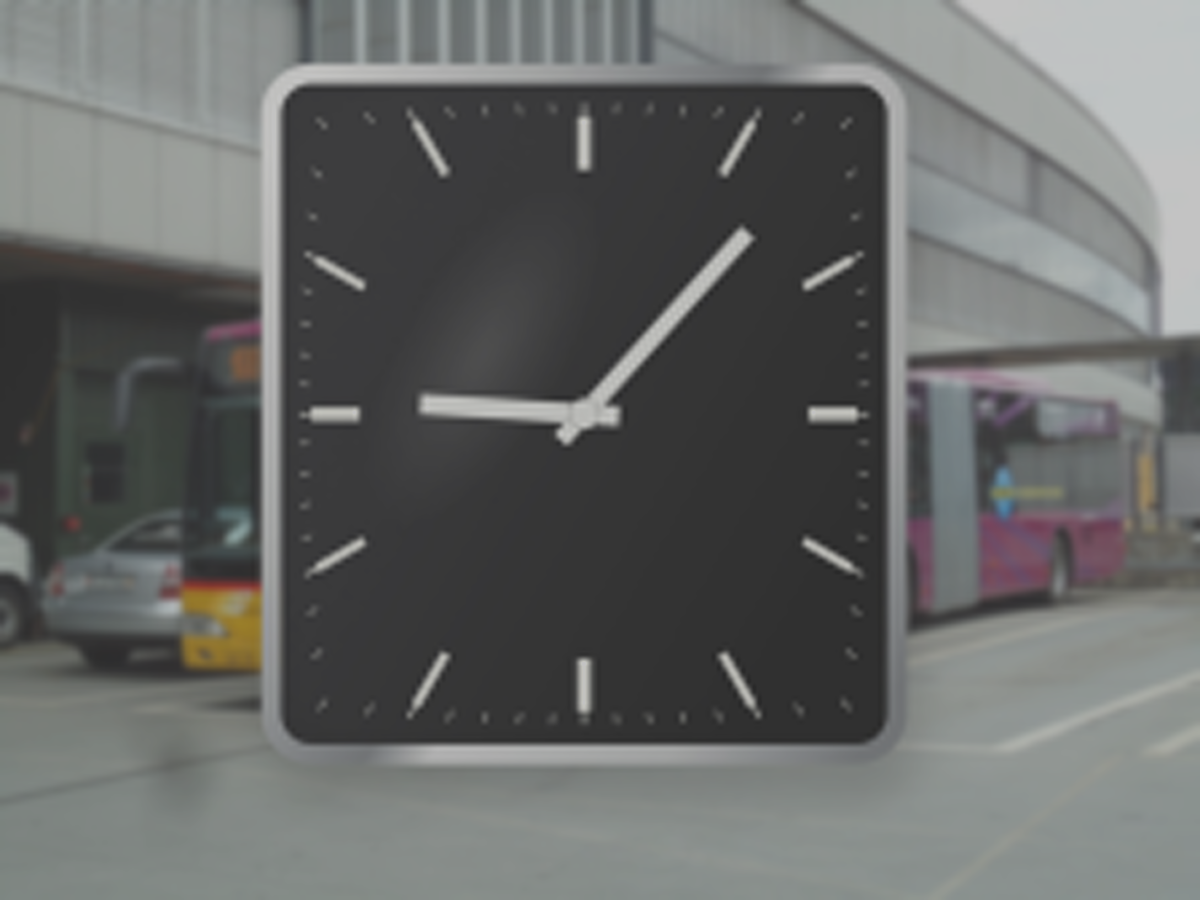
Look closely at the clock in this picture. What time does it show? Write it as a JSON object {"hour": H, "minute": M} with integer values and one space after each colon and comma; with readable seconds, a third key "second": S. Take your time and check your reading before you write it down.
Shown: {"hour": 9, "minute": 7}
